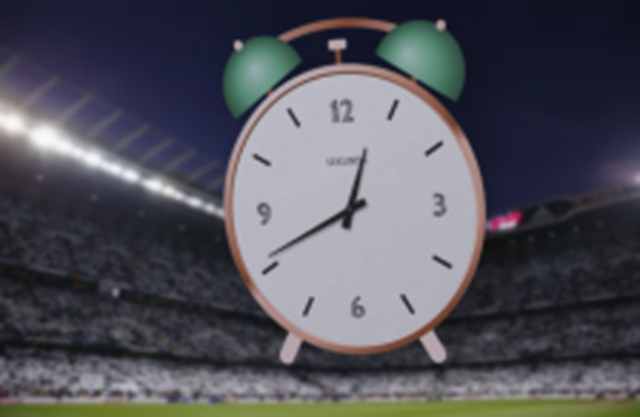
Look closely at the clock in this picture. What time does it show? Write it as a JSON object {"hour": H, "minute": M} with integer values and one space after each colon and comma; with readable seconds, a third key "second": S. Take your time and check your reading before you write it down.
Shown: {"hour": 12, "minute": 41}
